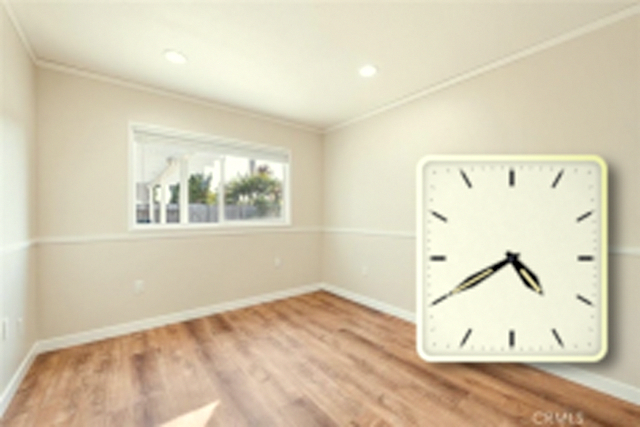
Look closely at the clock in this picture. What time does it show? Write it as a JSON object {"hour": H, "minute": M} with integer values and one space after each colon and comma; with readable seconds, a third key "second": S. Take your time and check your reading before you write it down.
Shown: {"hour": 4, "minute": 40}
